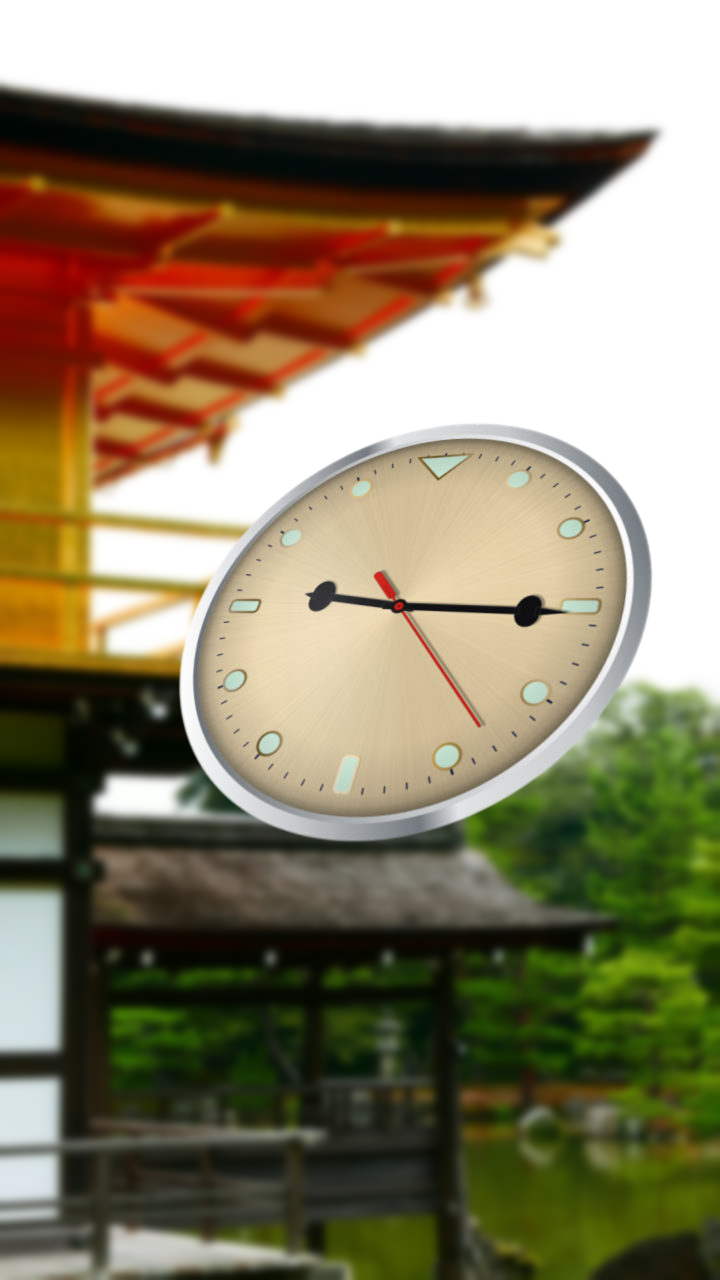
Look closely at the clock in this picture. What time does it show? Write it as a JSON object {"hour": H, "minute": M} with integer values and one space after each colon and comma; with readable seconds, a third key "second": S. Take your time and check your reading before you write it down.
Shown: {"hour": 9, "minute": 15, "second": 23}
